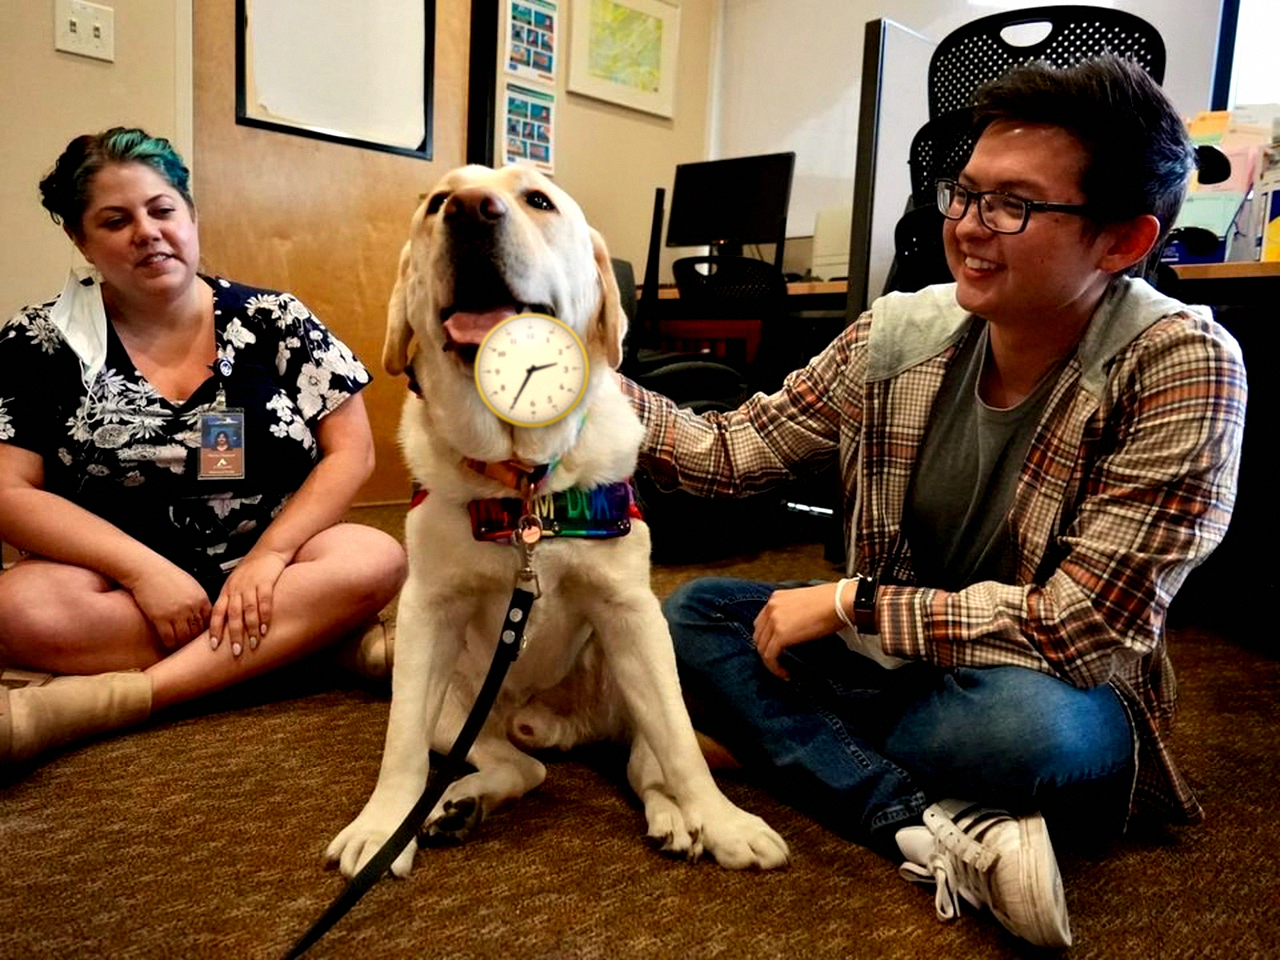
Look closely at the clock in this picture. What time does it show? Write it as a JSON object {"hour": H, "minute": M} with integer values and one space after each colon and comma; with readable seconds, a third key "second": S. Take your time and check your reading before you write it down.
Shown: {"hour": 2, "minute": 35}
